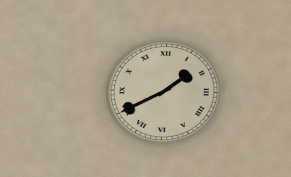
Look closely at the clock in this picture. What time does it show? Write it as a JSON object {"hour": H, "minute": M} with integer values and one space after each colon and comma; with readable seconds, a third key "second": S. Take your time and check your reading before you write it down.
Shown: {"hour": 1, "minute": 40}
